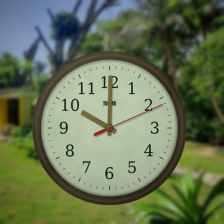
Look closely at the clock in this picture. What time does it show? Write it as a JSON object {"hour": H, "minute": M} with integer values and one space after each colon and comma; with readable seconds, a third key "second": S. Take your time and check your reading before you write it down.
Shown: {"hour": 10, "minute": 0, "second": 11}
